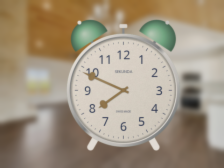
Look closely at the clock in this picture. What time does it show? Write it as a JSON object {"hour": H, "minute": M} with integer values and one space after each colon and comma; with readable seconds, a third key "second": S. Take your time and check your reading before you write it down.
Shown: {"hour": 7, "minute": 49}
